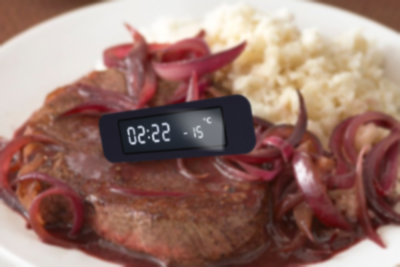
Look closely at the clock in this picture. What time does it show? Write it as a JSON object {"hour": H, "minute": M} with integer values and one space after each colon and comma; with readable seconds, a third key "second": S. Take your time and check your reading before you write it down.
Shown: {"hour": 2, "minute": 22}
